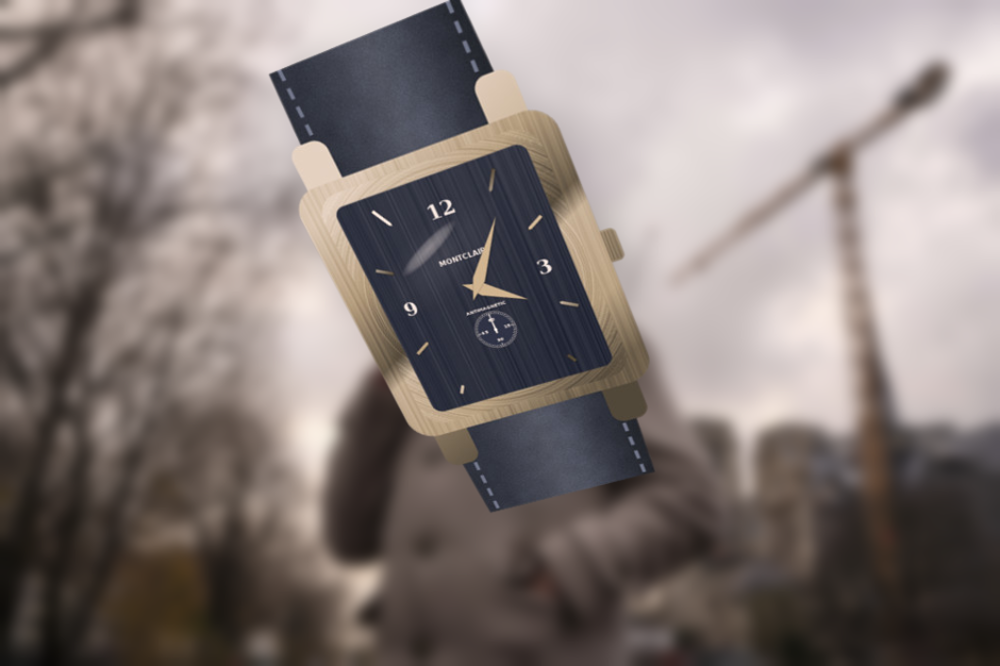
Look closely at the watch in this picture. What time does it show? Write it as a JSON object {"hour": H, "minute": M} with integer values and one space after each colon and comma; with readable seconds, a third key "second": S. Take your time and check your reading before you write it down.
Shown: {"hour": 4, "minute": 6}
